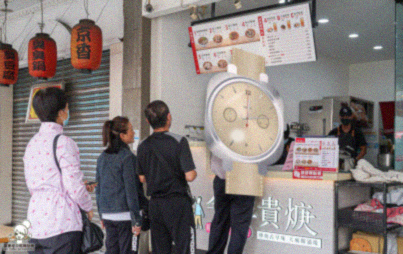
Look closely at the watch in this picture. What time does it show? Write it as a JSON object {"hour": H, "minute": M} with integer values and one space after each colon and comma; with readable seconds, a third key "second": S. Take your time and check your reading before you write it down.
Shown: {"hour": 12, "minute": 13}
